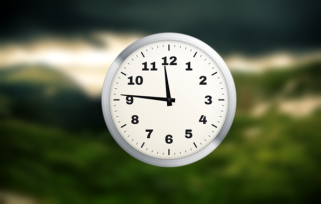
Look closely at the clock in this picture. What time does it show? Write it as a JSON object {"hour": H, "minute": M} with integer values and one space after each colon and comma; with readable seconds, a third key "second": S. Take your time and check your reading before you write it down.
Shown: {"hour": 11, "minute": 46}
